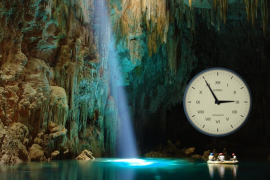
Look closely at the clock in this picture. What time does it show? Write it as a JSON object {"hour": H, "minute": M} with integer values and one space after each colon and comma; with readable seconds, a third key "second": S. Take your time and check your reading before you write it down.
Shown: {"hour": 2, "minute": 55}
